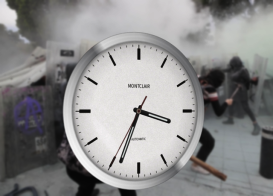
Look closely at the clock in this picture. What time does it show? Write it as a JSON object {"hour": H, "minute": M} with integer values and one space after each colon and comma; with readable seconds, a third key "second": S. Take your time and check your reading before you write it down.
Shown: {"hour": 3, "minute": 33, "second": 35}
